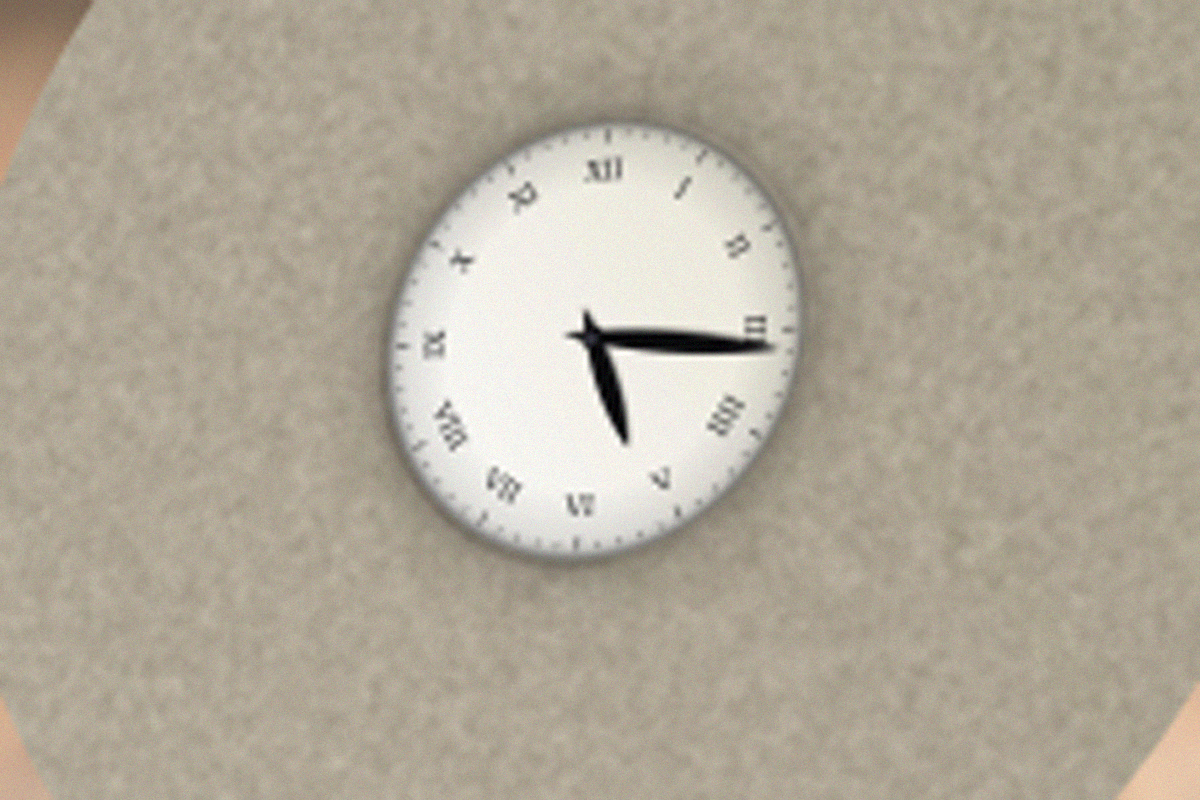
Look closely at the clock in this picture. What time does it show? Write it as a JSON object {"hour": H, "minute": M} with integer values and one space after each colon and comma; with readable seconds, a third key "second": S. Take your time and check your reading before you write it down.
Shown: {"hour": 5, "minute": 16}
